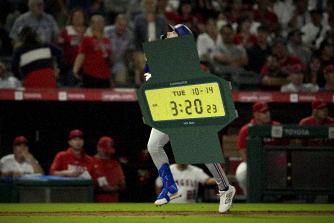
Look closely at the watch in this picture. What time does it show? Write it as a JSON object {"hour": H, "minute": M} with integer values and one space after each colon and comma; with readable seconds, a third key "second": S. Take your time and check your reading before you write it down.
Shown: {"hour": 3, "minute": 20, "second": 23}
